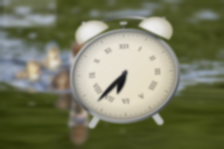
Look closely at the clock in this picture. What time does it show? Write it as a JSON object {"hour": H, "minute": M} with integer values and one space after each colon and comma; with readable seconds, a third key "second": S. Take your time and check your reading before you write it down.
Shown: {"hour": 6, "minute": 37}
